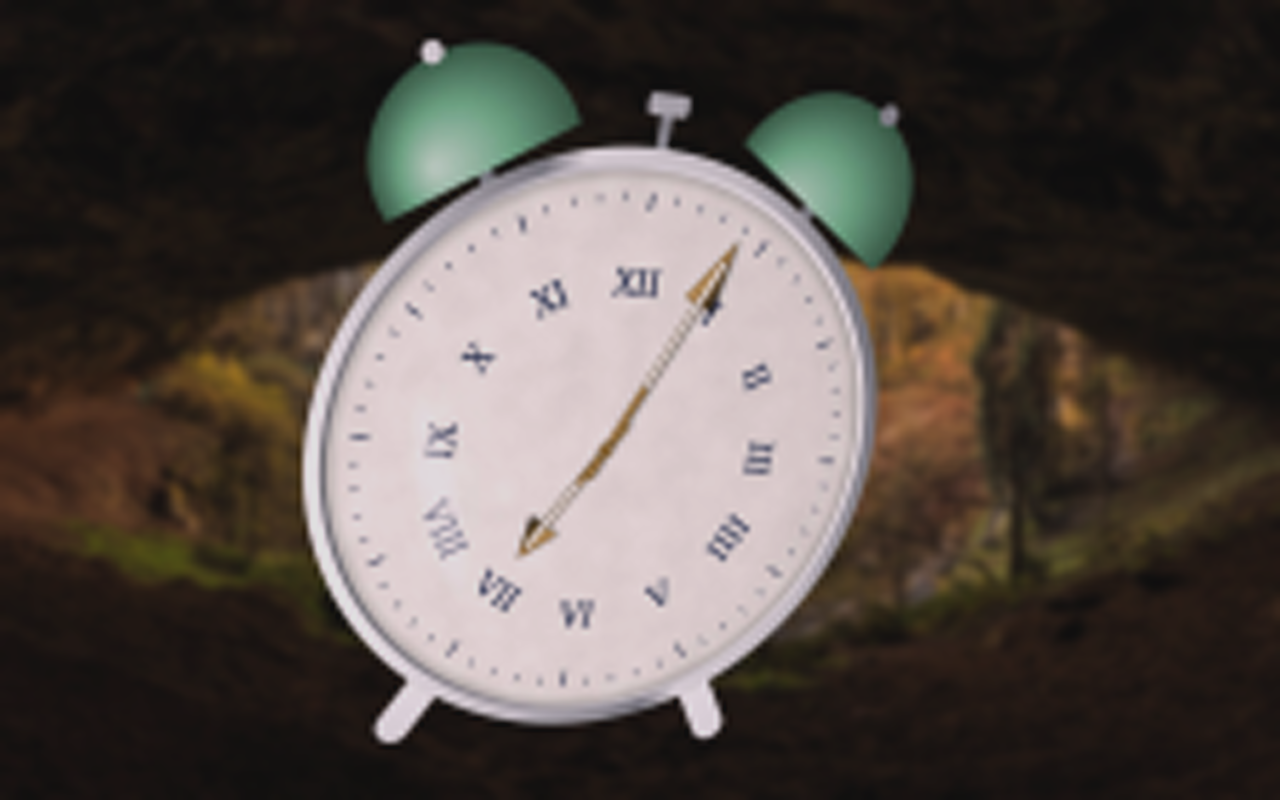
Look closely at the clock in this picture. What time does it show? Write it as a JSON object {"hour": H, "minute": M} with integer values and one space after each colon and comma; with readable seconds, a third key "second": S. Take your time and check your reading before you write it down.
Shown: {"hour": 7, "minute": 4}
